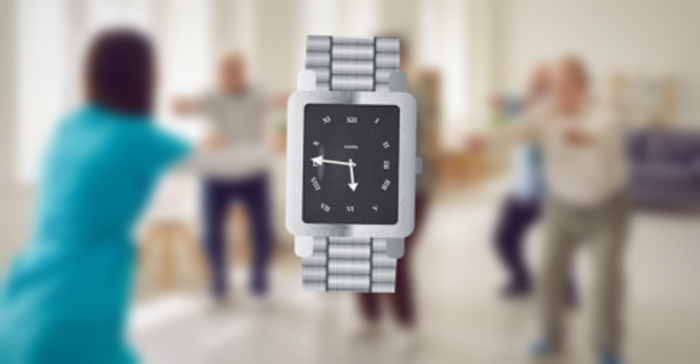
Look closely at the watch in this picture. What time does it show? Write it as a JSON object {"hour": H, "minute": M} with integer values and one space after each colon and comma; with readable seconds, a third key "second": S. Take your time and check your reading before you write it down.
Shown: {"hour": 5, "minute": 46}
